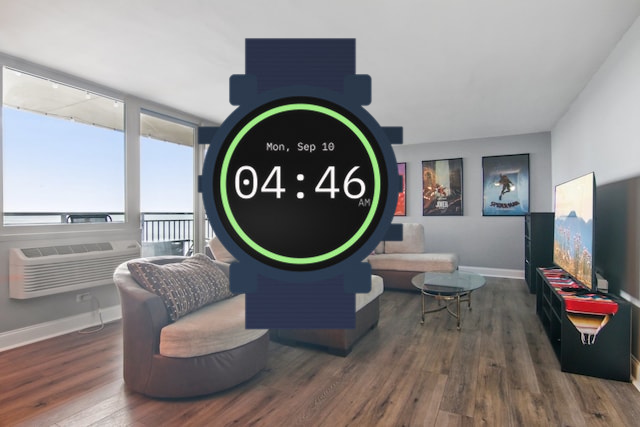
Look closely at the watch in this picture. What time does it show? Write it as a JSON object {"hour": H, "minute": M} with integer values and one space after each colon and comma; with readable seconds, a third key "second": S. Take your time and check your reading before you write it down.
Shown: {"hour": 4, "minute": 46}
